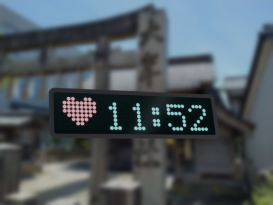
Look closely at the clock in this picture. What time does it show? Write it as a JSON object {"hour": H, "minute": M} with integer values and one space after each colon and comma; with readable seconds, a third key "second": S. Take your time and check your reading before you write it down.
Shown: {"hour": 11, "minute": 52}
